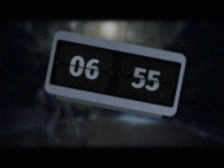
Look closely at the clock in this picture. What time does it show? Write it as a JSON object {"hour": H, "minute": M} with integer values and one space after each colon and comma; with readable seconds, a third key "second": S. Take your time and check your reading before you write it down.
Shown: {"hour": 6, "minute": 55}
